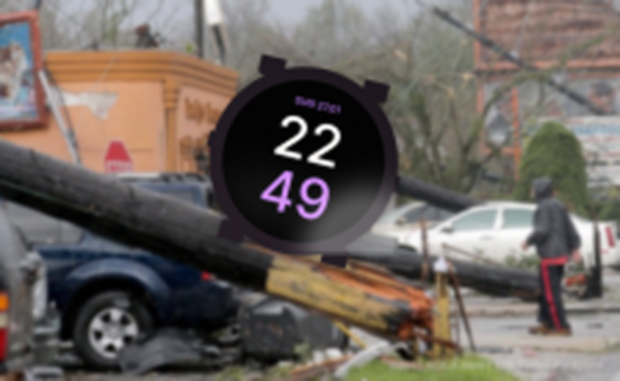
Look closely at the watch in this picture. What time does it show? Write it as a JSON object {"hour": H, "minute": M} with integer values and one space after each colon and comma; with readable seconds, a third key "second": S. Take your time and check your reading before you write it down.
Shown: {"hour": 22, "minute": 49}
